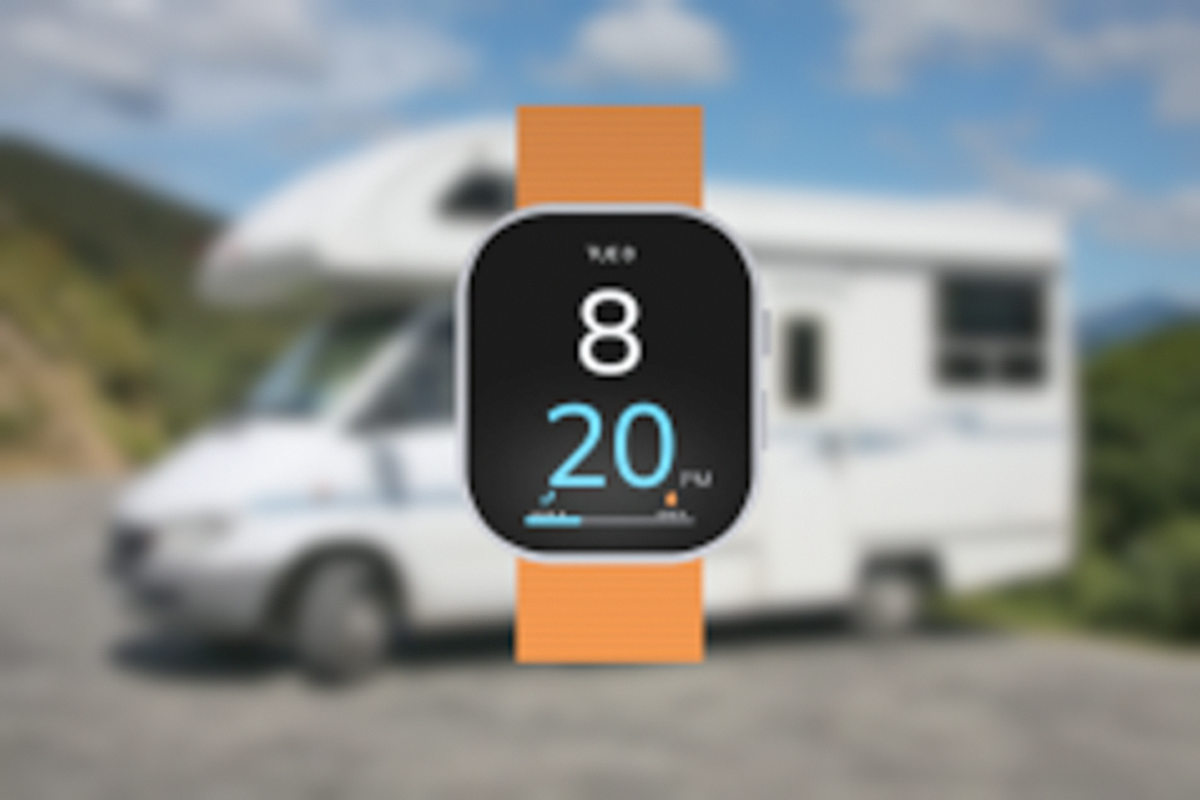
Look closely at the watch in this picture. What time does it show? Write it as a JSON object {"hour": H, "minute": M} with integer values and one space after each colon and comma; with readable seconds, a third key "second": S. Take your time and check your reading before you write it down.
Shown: {"hour": 8, "minute": 20}
